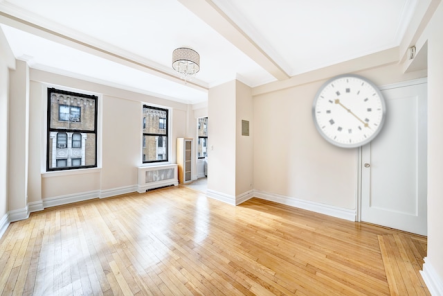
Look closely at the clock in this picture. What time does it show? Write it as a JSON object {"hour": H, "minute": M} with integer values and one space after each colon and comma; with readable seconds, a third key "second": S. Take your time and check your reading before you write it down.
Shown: {"hour": 10, "minute": 22}
